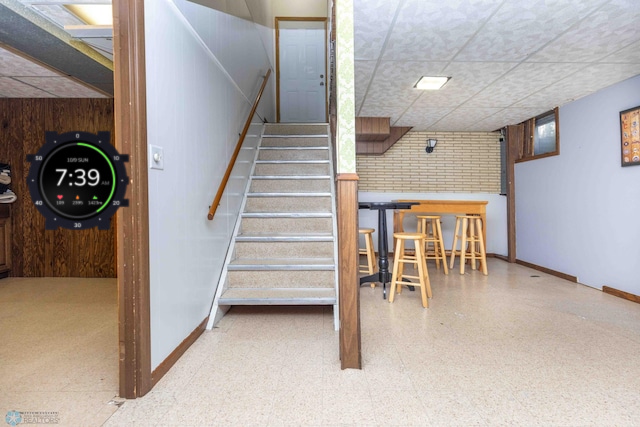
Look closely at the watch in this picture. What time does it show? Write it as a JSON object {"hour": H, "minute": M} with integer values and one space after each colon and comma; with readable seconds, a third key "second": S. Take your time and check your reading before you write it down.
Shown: {"hour": 7, "minute": 39}
